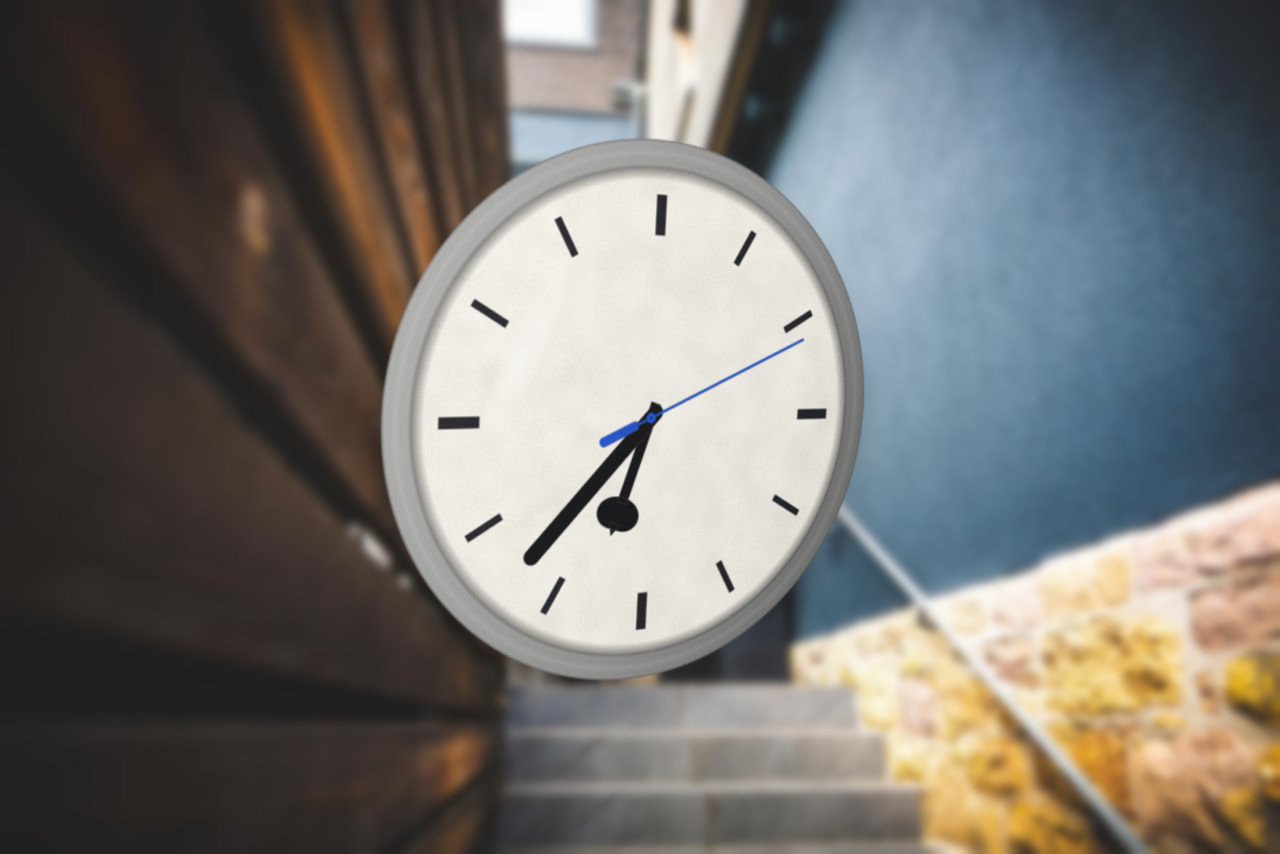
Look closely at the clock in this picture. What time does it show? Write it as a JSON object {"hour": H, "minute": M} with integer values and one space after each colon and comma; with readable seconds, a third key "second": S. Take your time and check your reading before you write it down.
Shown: {"hour": 6, "minute": 37, "second": 11}
